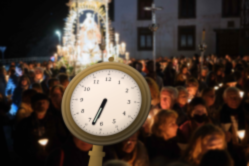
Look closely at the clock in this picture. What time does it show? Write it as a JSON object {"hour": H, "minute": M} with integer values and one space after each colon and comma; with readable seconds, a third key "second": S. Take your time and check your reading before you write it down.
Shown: {"hour": 6, "minute": 33}
